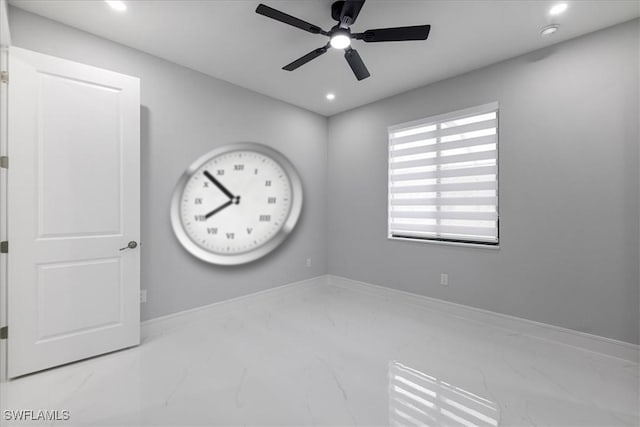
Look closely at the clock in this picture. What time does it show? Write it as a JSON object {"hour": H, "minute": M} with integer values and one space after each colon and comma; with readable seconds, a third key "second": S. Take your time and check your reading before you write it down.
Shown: {"hour": 7, "minute": 52}
